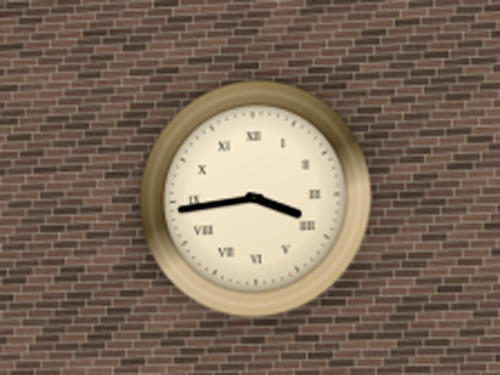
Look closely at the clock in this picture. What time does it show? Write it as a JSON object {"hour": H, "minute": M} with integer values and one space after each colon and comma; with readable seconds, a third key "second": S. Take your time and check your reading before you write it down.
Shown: {"hour": 3, "minute": 44}
